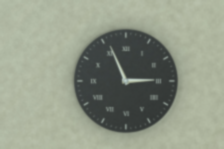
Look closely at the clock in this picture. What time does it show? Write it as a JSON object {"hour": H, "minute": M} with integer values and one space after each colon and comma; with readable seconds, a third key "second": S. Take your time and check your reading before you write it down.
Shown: {"hour": 2, "minute": 56}
